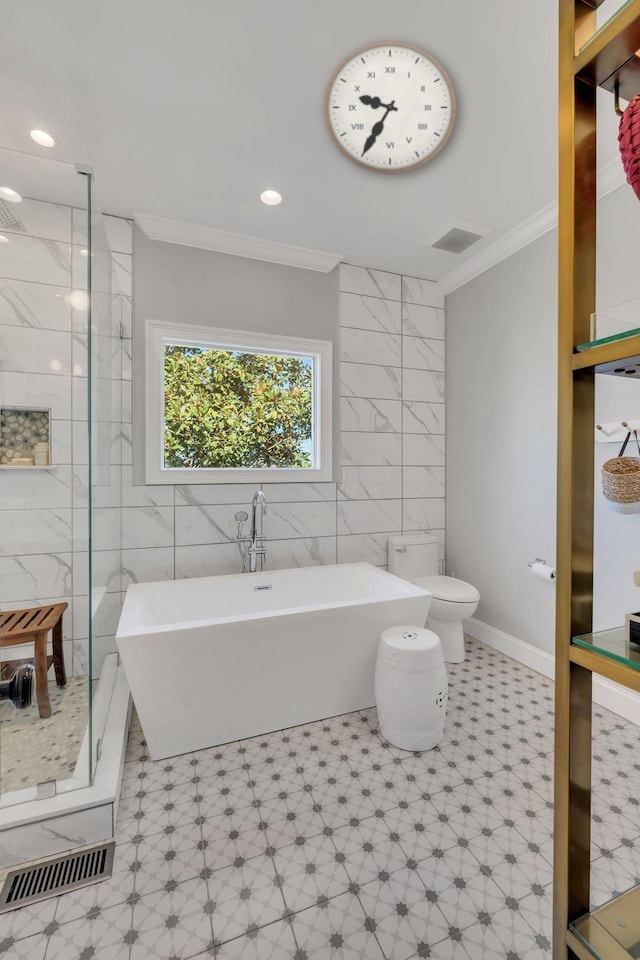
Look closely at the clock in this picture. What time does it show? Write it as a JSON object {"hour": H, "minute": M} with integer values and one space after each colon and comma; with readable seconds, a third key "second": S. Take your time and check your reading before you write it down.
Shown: {"hour": 9, "minute": 35}
